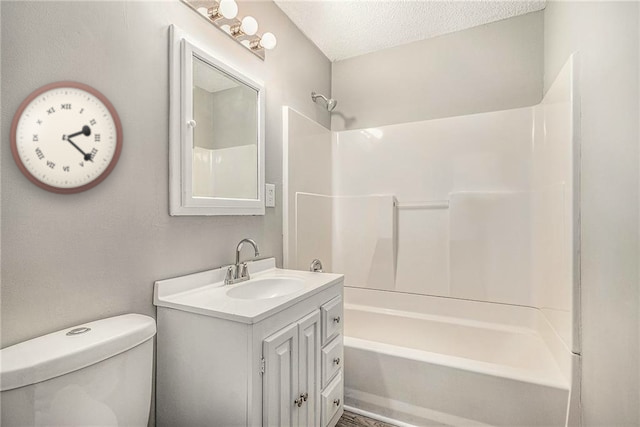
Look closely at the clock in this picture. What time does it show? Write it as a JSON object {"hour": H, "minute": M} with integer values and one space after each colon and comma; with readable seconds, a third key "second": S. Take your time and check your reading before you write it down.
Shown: {"hour": 2, "minute": 22}
